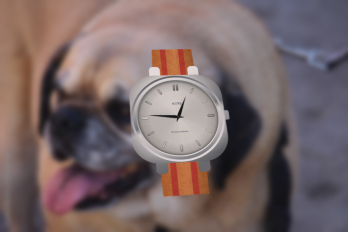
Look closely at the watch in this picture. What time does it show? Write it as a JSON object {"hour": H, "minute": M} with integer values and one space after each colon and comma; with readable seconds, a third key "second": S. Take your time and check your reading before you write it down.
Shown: {"hour": 12, "minute": 46}
